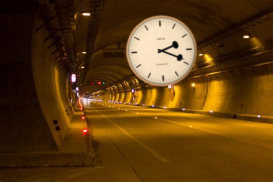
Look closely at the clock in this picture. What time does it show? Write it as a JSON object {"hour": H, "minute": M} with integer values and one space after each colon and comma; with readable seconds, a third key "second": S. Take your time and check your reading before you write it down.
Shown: {"hour": 2, "minute": 19}
